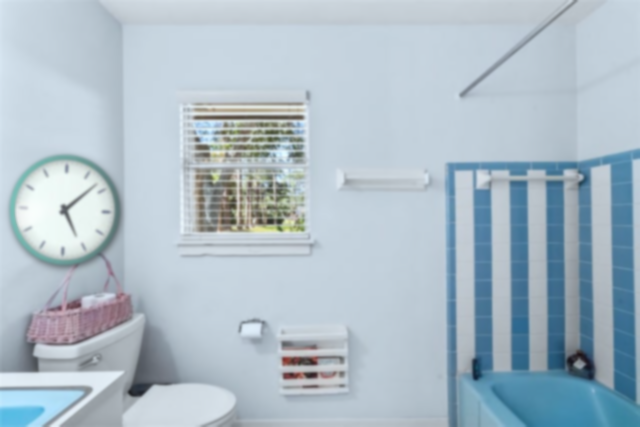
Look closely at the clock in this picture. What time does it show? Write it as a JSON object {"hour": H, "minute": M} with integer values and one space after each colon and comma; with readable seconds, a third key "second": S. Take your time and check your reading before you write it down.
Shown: {"hour": 5, "minute": 8}
